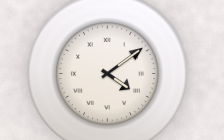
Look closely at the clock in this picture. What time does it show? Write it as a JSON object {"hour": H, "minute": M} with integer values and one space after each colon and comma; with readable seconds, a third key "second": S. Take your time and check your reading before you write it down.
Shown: {"hour": 4, "minute": 9}
